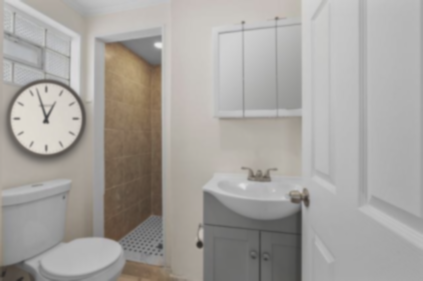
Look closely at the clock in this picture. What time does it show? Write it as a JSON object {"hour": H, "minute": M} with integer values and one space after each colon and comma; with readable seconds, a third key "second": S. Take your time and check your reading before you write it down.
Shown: {"hour": 12, "minute": 57}
